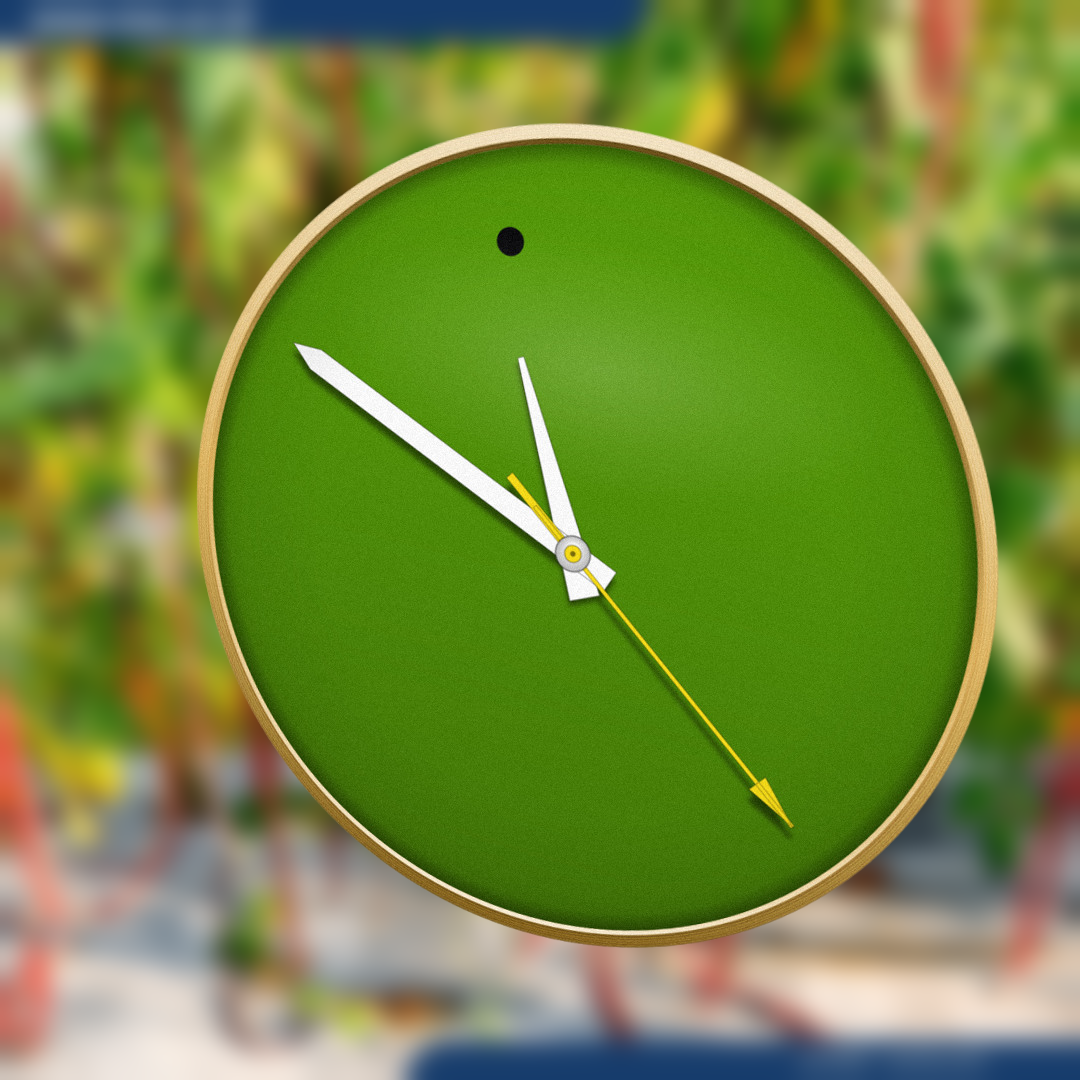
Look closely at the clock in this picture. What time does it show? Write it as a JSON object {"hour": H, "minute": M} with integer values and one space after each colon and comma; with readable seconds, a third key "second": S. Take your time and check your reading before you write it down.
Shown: {"hour": 11, "minute": 52, "second": 25}
